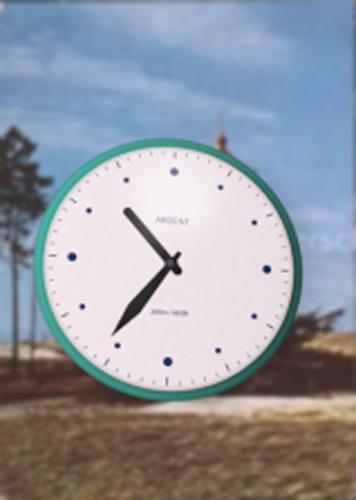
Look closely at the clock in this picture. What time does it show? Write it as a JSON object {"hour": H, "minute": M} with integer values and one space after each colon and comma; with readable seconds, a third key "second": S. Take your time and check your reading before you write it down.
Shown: {"hour": 10, "minute": 36}
